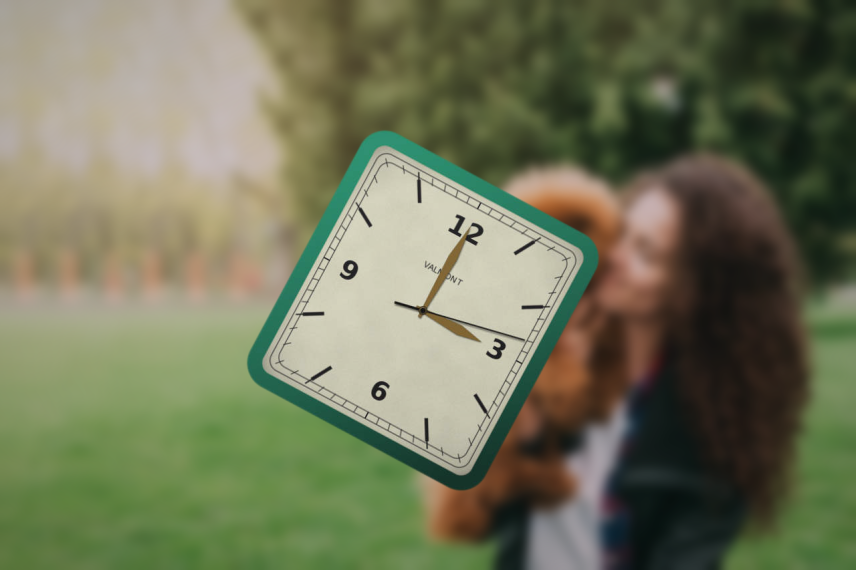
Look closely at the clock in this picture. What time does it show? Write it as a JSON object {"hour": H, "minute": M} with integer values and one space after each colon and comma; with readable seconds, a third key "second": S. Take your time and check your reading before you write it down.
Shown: {"hour": 3, "minute": 0, "second": 13}
